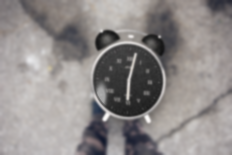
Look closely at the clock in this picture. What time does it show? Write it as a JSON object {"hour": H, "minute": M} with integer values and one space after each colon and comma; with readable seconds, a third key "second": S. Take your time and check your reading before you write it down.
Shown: {"hour": 6, "minute": 2}
